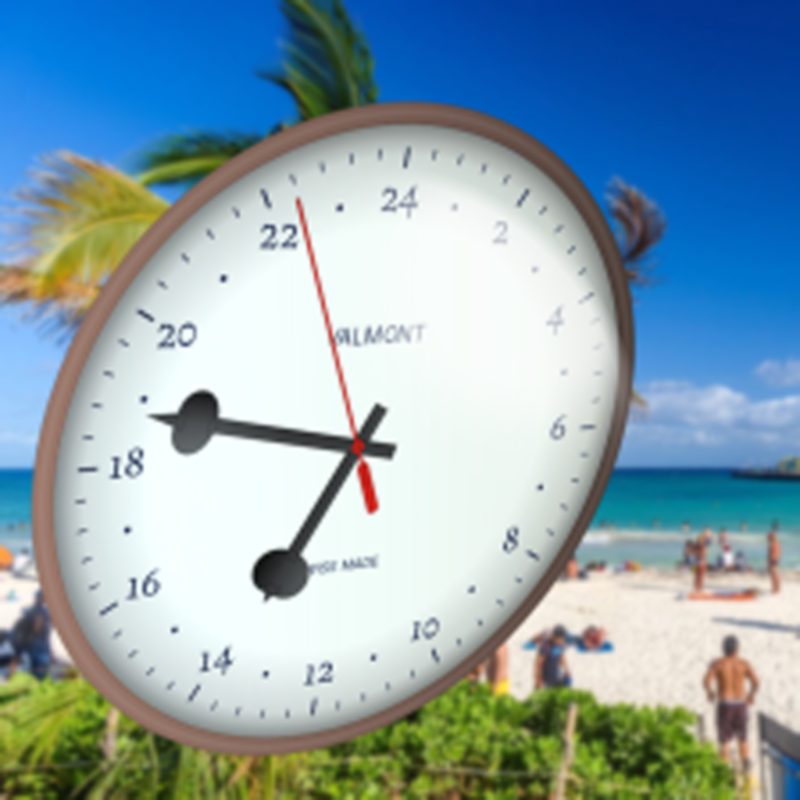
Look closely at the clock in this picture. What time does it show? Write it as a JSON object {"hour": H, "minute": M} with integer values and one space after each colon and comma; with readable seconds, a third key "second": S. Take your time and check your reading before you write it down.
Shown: {"hour": 13, "minute": 46, "second": 56}
